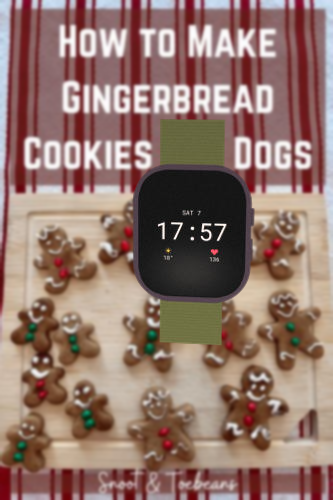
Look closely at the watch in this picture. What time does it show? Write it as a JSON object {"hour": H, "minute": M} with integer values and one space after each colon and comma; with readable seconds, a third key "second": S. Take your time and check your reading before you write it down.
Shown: {"hour": 17, "minute": 57}
